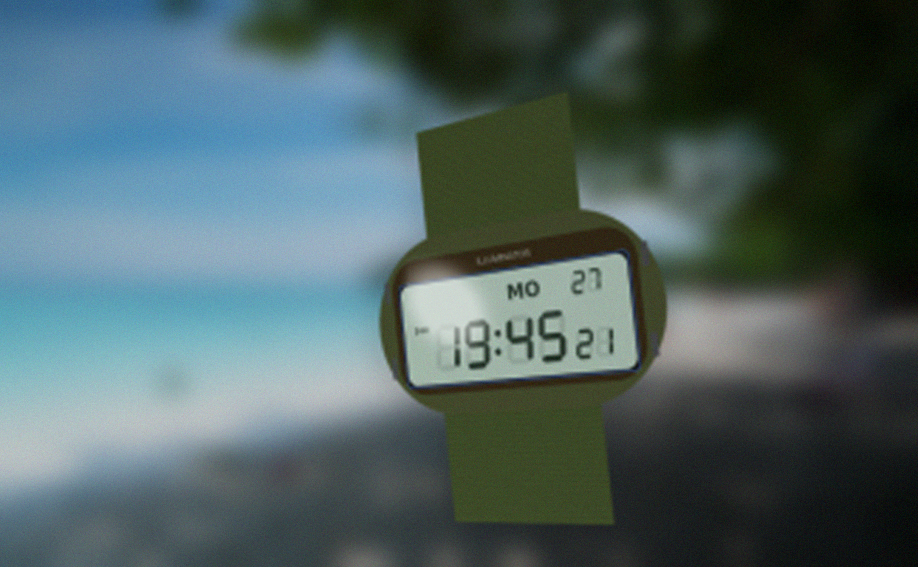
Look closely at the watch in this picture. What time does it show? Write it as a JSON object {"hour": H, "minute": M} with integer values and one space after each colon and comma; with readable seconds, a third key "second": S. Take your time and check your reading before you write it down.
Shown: {"hour": 19, "minute": 45, "second": 21}
